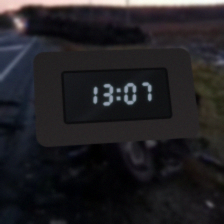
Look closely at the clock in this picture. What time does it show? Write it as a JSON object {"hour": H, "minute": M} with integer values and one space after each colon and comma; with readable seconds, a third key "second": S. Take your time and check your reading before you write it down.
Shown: {"hour": 13, "minute": 7}
